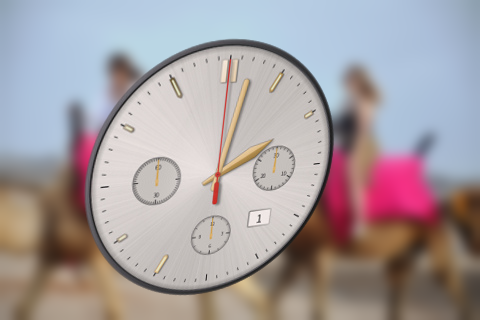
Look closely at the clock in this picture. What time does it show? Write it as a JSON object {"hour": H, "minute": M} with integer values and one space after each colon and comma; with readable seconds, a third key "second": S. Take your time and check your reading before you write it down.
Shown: {"hour": 2, "minute": 2}
